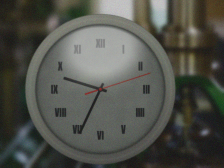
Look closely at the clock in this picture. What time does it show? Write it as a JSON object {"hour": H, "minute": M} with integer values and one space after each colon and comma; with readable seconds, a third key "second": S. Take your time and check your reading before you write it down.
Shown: {"hour": 9, "minute": 34, "second": 12}
